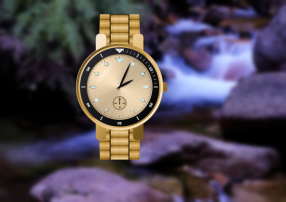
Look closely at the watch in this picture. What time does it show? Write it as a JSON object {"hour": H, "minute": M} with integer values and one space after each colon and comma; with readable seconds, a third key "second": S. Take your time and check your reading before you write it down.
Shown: {"hour": 2, "minute": 4}
